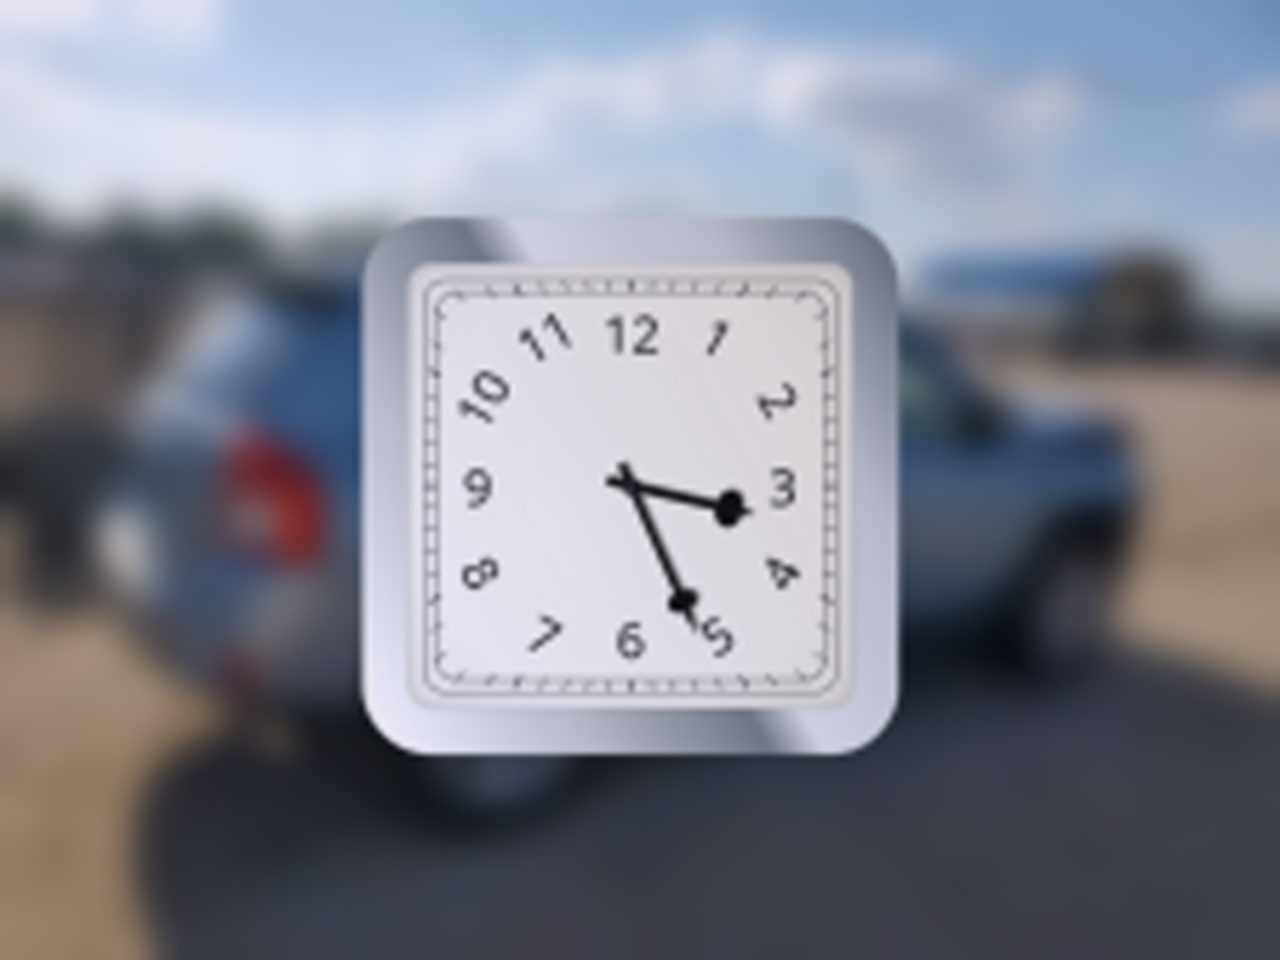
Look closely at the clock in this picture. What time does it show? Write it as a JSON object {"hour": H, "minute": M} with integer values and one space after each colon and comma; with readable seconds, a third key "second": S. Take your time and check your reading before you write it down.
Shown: {"hour": 3, "minute": 26}
